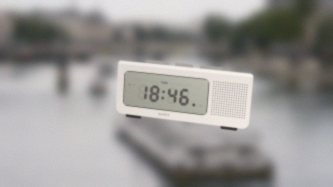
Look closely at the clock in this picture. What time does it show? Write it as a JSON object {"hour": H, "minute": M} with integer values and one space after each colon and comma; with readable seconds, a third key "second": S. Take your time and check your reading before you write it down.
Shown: {"hour": 18, "minute": 46}
